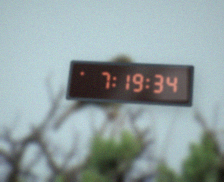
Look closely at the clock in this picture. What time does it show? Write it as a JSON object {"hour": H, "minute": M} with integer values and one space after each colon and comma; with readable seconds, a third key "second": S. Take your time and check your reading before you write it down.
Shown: {"hour": 7, "minute": 19, "second": 34}
